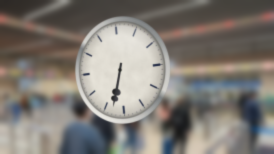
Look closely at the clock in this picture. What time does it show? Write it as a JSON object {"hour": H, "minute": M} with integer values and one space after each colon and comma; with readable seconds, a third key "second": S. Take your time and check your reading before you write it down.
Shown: {"hour": 6, "minute": 33}
